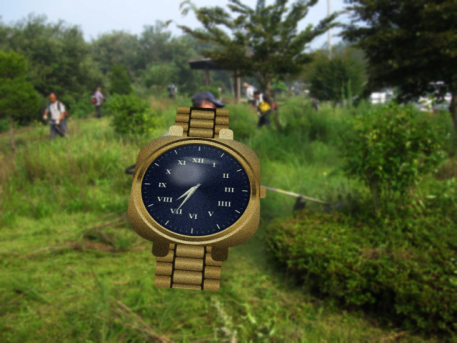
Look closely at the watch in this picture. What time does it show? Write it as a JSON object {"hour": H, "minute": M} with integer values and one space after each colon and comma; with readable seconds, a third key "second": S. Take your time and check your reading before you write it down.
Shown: {"hour": 7, "minute": 35}
